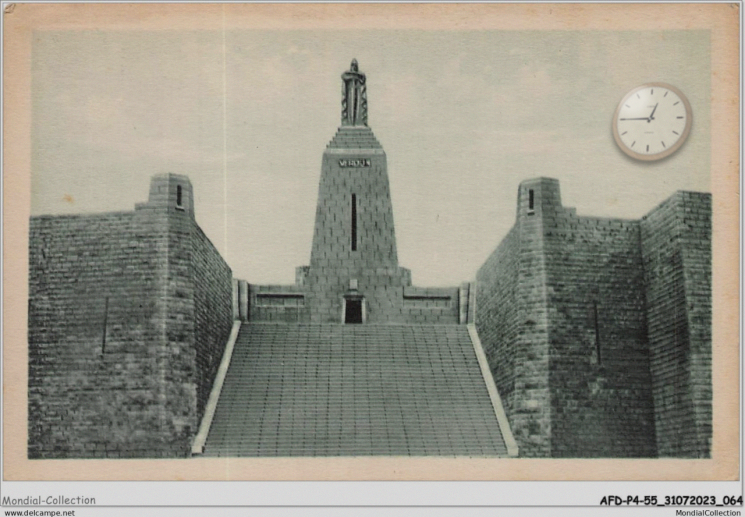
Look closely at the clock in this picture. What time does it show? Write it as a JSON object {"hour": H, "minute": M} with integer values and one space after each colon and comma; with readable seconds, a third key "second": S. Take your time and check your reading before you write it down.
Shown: {"hour": 12, "minute": 45}
